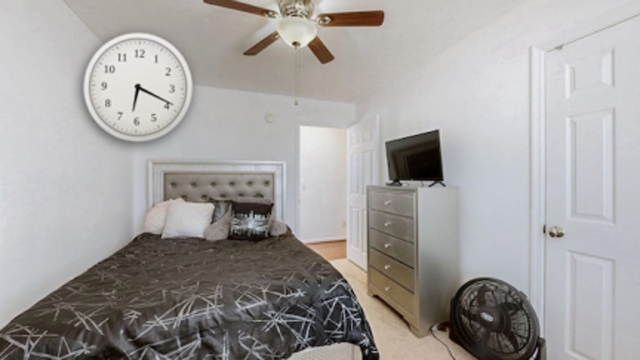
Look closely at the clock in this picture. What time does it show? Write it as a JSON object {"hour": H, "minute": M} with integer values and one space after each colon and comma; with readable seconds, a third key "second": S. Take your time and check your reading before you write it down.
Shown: {"hour": 6, "minute": 19}
